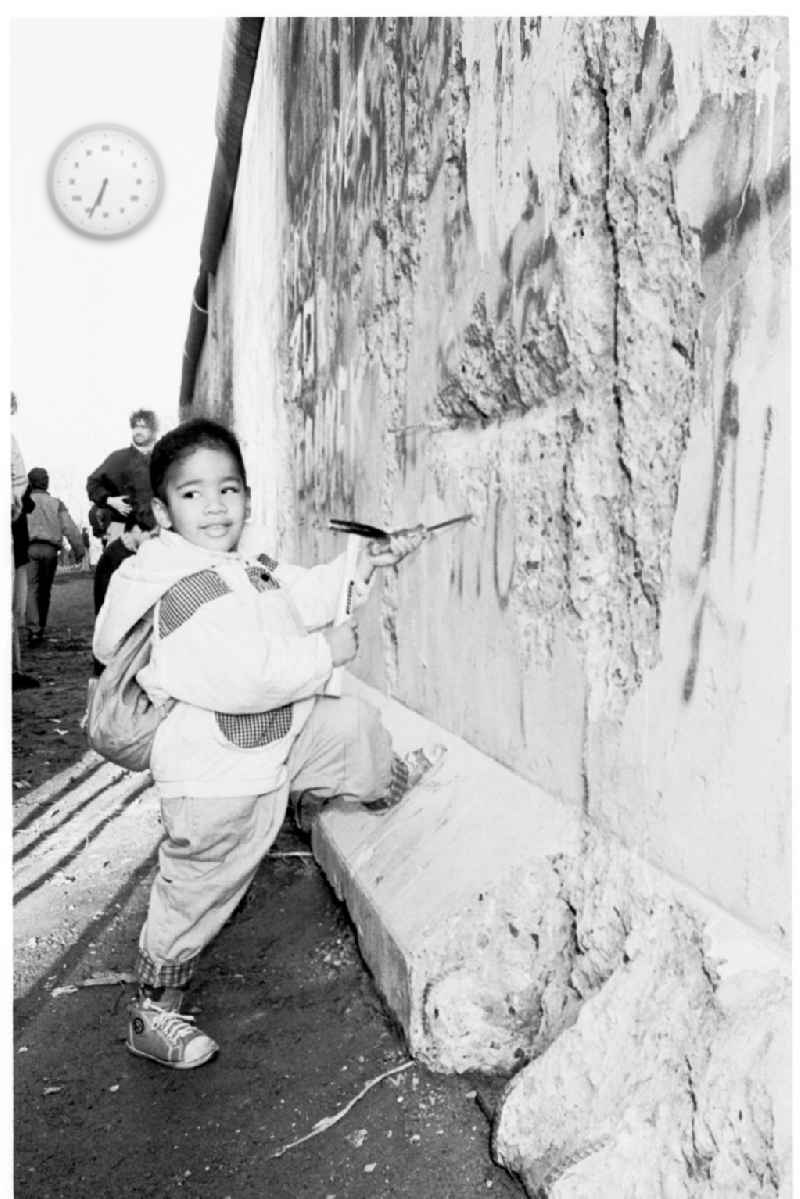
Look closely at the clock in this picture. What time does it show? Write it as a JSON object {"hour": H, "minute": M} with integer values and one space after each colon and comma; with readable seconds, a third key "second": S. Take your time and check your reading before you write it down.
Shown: {"hour": 6, "minute": 34}
